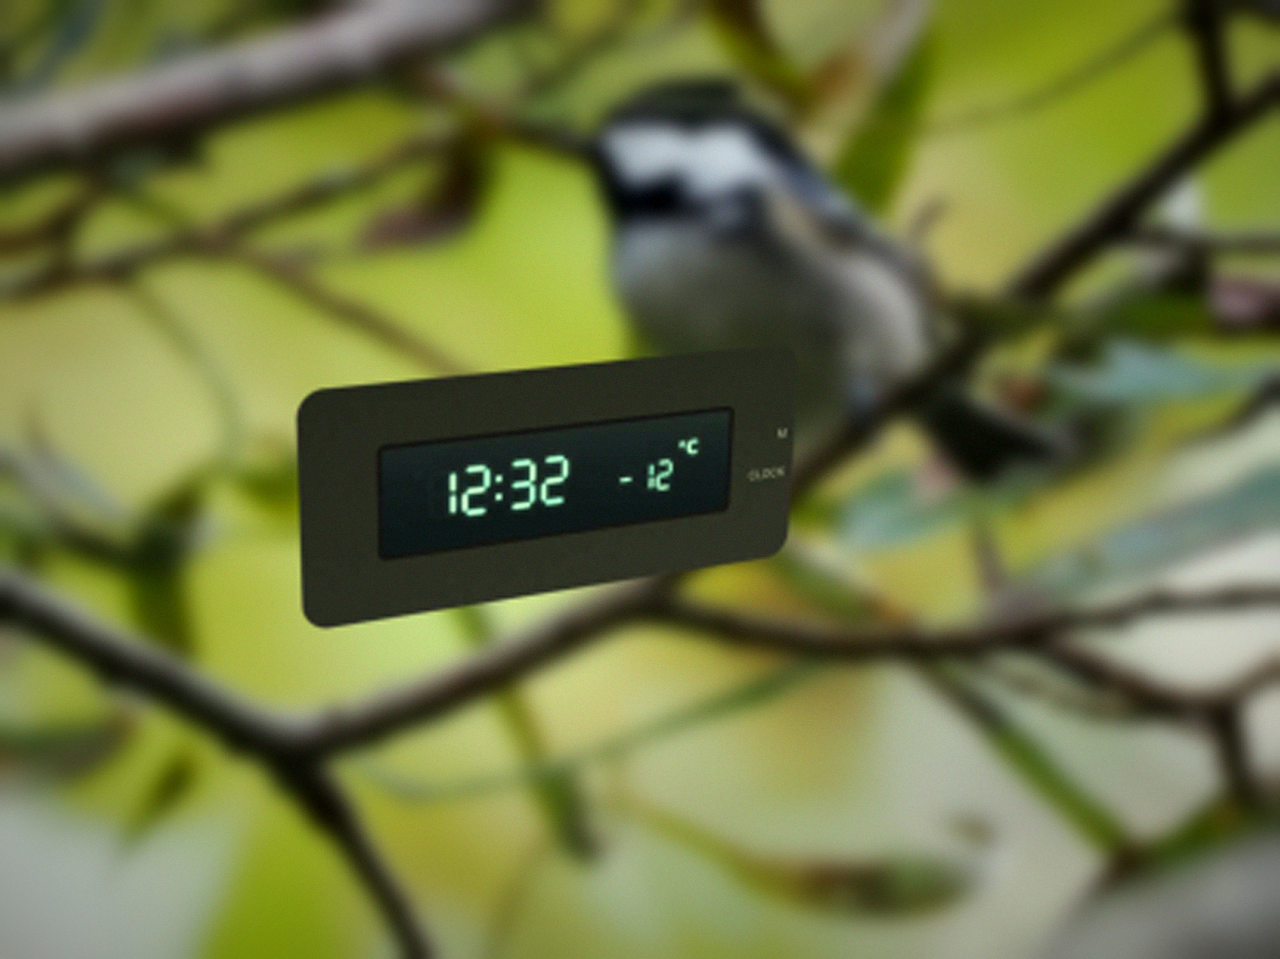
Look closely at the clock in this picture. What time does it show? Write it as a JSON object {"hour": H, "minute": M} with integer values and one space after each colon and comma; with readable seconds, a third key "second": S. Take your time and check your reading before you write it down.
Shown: {"hour": 12, "minute": 32}
